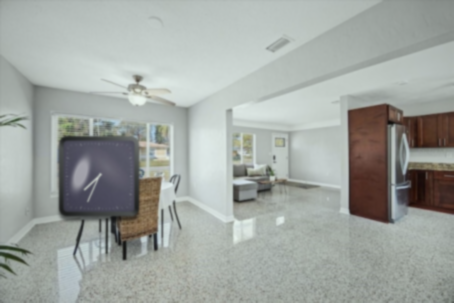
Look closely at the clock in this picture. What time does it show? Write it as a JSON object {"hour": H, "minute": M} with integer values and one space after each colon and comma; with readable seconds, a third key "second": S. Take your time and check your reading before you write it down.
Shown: {"hour": 7, "minute": 34}
